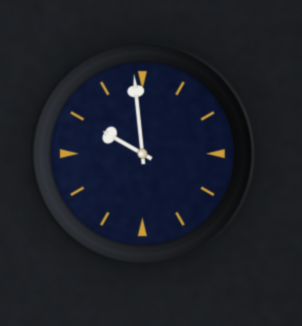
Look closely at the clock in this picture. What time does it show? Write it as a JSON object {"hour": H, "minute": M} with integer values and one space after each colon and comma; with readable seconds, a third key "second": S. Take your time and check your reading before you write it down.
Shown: {"hour": 9, "minute": 59}
